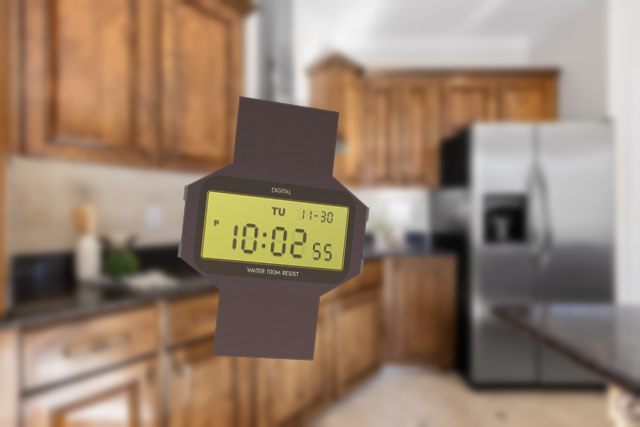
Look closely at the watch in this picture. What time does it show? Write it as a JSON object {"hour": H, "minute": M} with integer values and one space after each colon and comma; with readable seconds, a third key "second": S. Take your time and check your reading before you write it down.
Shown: {"hour": 10, "minute": 2, "second": 55}
